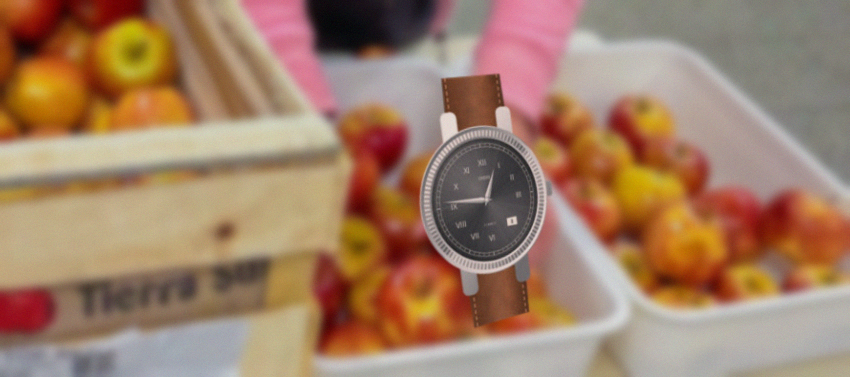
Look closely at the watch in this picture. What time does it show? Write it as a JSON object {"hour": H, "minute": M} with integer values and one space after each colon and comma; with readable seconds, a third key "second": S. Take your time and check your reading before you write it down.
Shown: {"hour": 12, "minute": 46}
